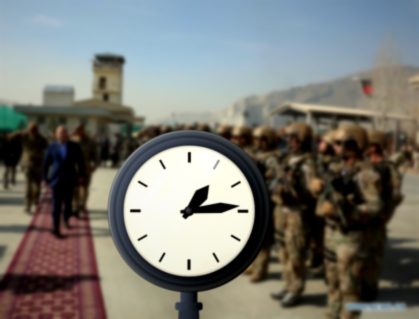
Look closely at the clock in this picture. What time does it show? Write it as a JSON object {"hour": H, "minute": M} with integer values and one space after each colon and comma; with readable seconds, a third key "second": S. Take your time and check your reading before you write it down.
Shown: {"hour": 1, "minute": 14}
